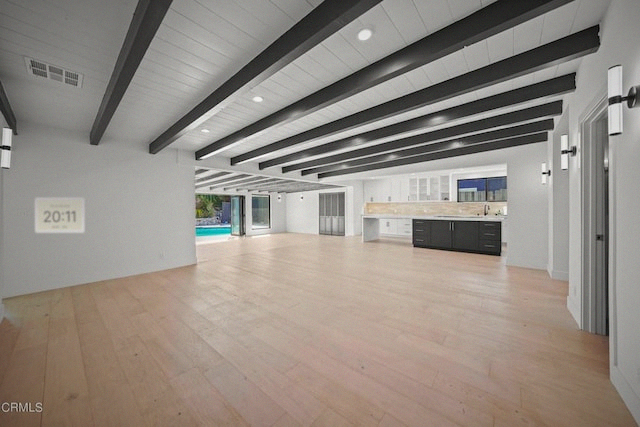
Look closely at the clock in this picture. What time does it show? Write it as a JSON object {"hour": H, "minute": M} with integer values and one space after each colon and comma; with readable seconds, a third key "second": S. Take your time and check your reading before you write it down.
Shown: {"hour": 20, "minute": 11}
